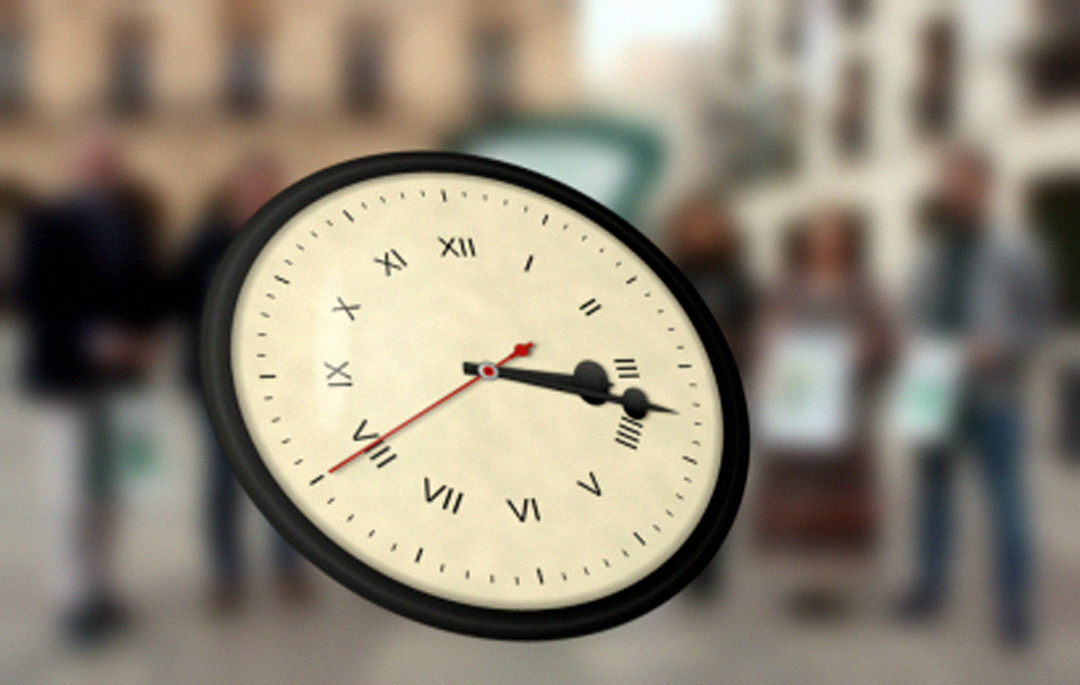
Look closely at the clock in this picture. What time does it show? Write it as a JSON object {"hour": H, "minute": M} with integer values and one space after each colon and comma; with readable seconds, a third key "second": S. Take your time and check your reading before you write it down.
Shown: {"hour": 3, "minute": 17, "second": 40}
